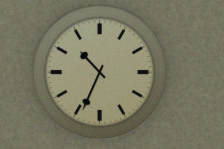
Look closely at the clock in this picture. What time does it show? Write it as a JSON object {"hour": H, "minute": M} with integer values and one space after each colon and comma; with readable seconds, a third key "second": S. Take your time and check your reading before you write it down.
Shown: {"hour": 10, "minute": 34}
